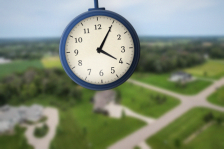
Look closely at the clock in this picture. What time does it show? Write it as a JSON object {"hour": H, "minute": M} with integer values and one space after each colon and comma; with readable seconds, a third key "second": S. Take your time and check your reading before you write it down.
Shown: {"hour": 4, "minute": 5}
